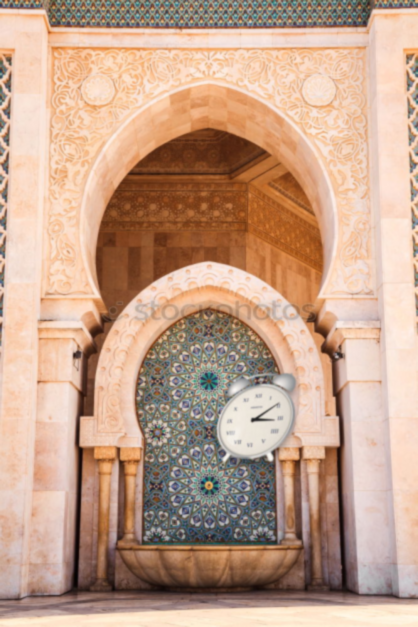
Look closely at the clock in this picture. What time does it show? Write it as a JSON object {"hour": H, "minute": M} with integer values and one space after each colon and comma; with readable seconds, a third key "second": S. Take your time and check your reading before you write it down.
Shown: {"hour": 3, "minute": 9}
